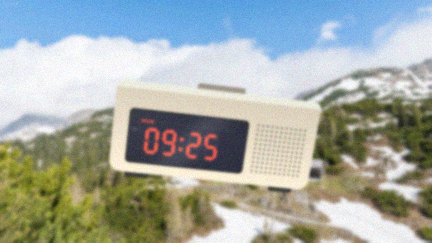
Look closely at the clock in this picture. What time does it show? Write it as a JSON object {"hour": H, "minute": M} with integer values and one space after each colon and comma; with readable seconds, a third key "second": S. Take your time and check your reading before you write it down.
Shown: {"hour": 9, "minute": 25}
